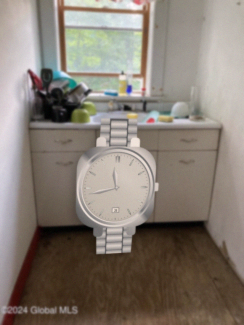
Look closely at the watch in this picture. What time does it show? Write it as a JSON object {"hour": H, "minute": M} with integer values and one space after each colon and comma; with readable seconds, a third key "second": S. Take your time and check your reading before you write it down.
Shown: {"hour": 11, "minute": 43}
